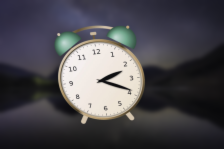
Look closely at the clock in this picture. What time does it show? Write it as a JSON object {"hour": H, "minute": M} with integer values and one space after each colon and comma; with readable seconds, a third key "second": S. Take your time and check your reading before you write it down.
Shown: {"hour": 2, "minute": 19}
